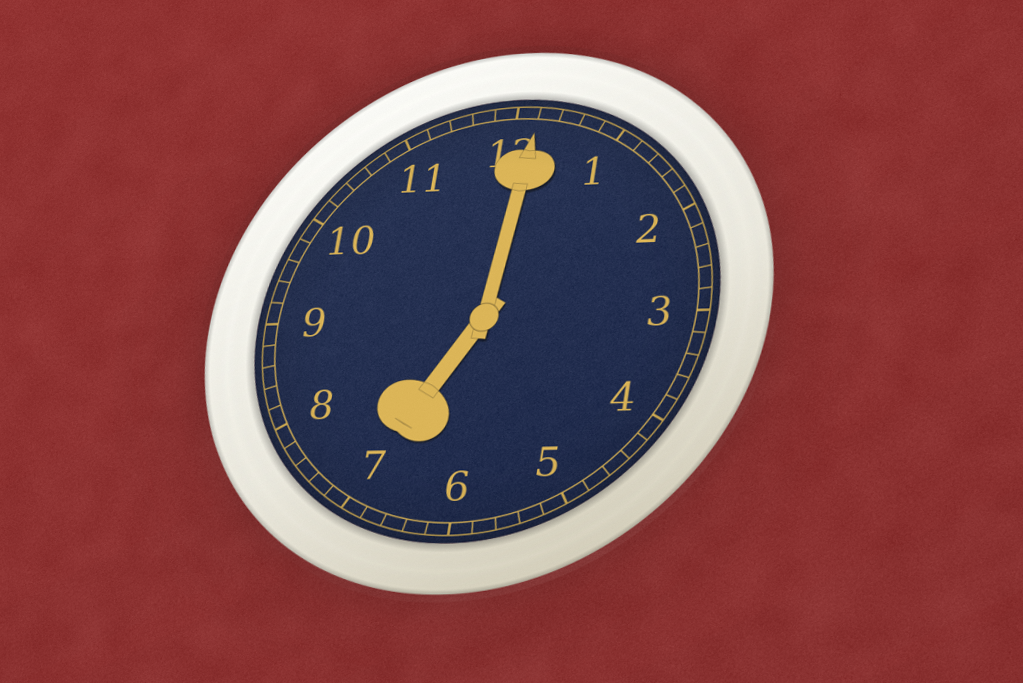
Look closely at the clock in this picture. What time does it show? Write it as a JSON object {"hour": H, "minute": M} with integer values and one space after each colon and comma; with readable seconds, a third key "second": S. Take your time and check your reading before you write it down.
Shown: {"hour": 7, "minute": 1}
